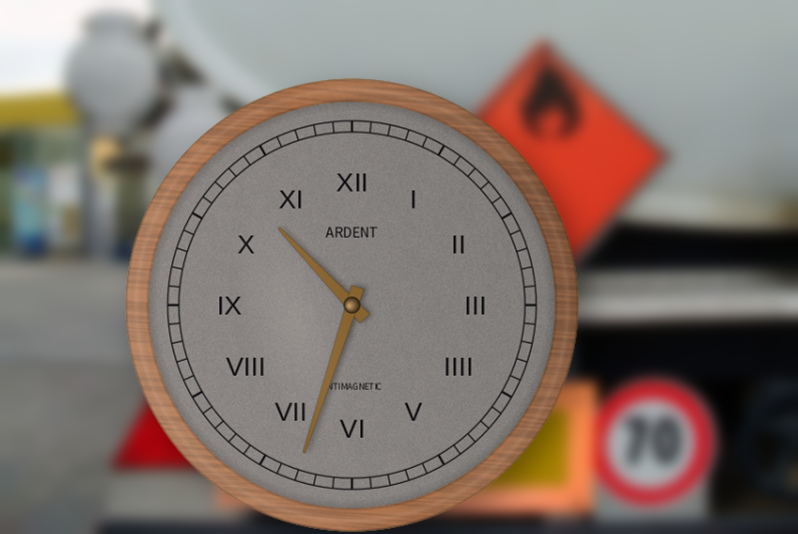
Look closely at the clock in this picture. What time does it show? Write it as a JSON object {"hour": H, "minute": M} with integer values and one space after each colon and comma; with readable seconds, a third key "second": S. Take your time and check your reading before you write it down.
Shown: {"hour": 10, "minute": 33}
